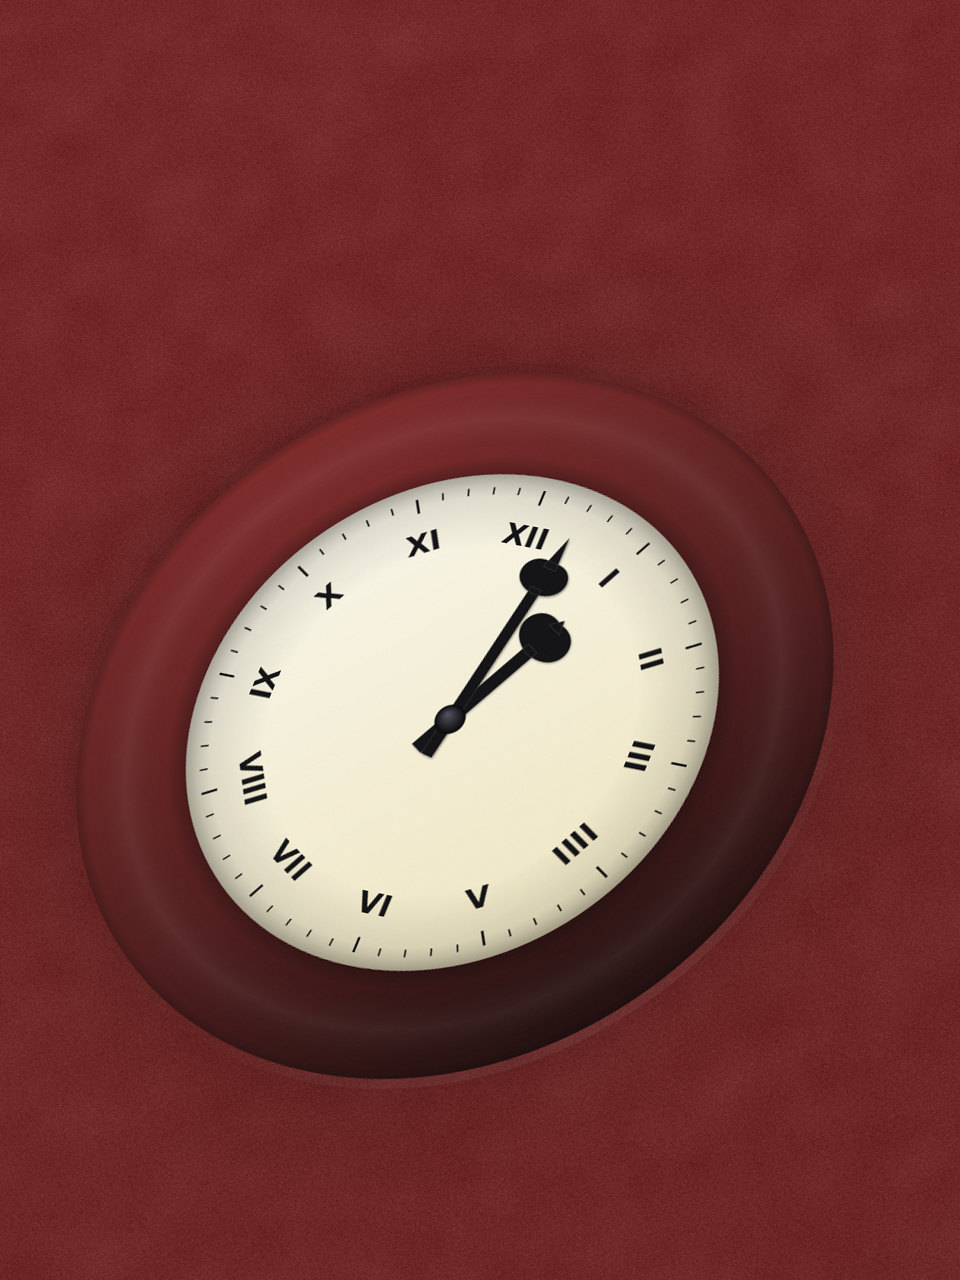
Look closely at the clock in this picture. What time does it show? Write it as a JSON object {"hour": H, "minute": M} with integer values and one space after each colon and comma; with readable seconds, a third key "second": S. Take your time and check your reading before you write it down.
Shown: {"hour": 1, "minute": 2}
